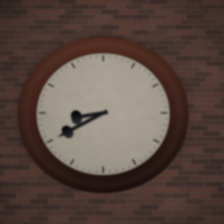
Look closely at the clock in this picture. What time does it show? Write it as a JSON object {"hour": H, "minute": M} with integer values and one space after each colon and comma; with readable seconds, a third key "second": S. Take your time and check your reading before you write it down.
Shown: {"hour": 8, "minute": 40}
